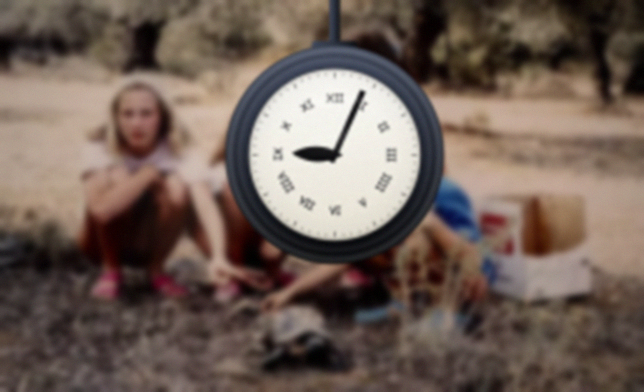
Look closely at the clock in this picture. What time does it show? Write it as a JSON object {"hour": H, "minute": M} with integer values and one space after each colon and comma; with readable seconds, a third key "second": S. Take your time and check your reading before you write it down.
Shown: {"hour": 9, "minute": 4}
